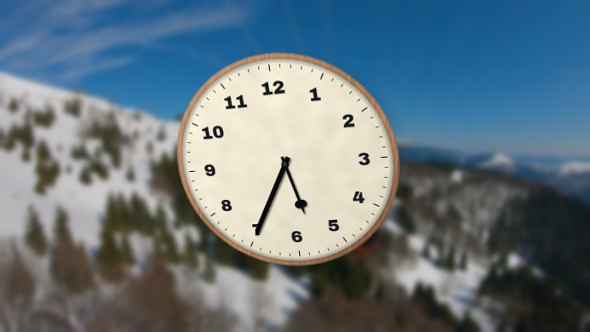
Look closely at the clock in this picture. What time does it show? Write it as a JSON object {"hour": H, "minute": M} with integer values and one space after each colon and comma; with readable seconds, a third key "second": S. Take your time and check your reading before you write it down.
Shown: {"hour": 5, "minute": 35}
